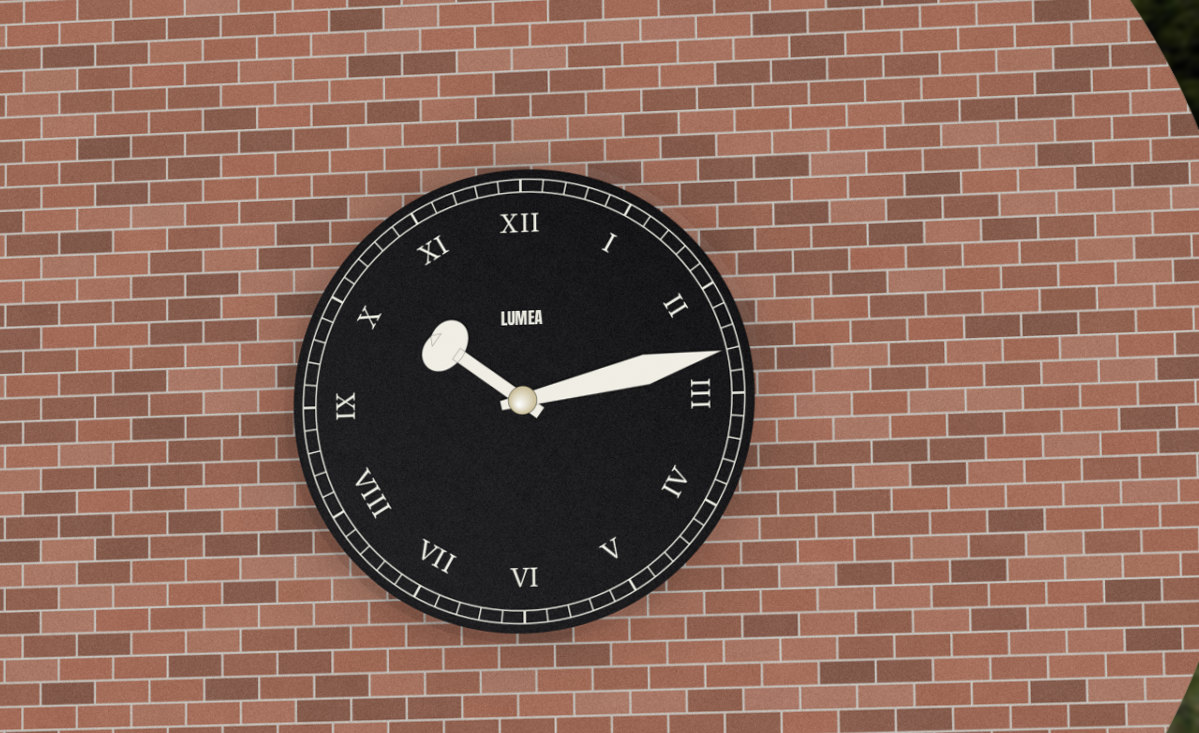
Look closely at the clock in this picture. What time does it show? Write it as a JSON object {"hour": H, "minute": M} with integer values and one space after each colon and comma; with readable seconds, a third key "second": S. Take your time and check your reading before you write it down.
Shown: {"hour": 10, "minute": 13}
